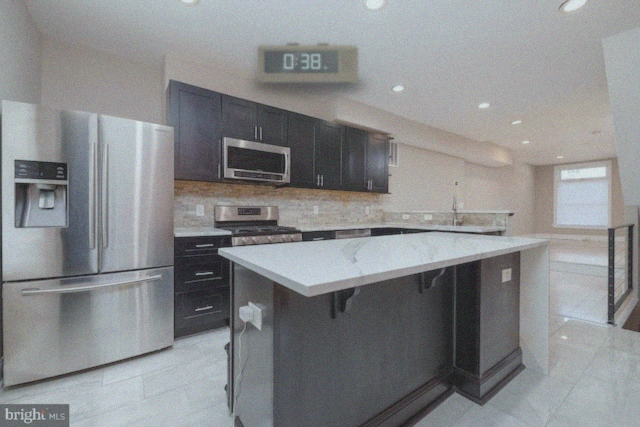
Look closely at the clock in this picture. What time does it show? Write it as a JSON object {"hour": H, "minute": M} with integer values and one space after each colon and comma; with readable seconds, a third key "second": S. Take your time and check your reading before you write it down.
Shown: {"hour": 0, "minute": 38}
